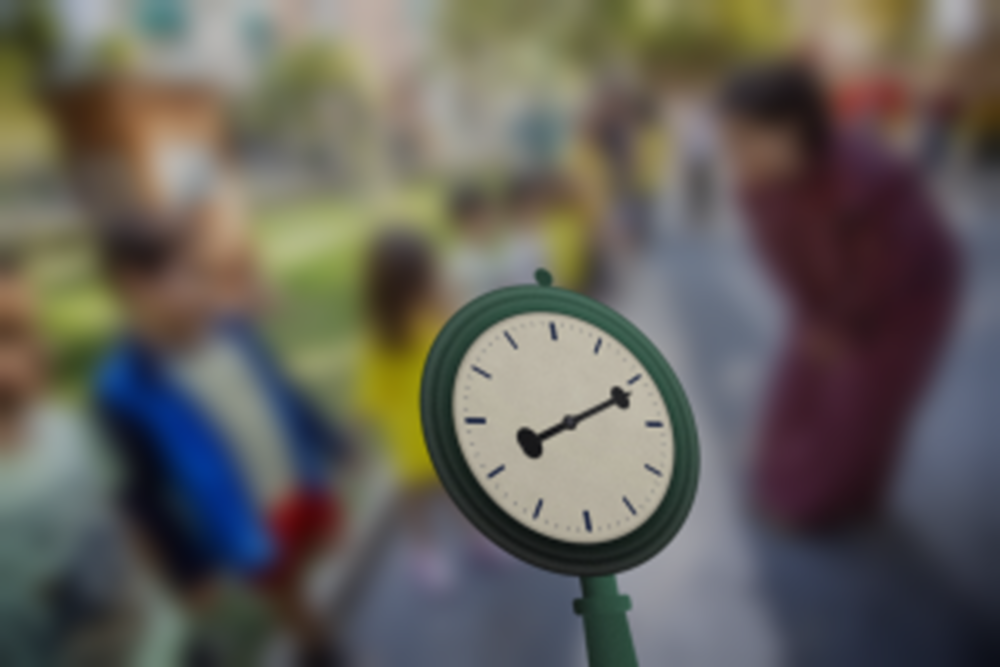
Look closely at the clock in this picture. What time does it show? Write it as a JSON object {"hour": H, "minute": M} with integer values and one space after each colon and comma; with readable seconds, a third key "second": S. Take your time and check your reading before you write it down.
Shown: {"hour": 8, "minute": 11}
